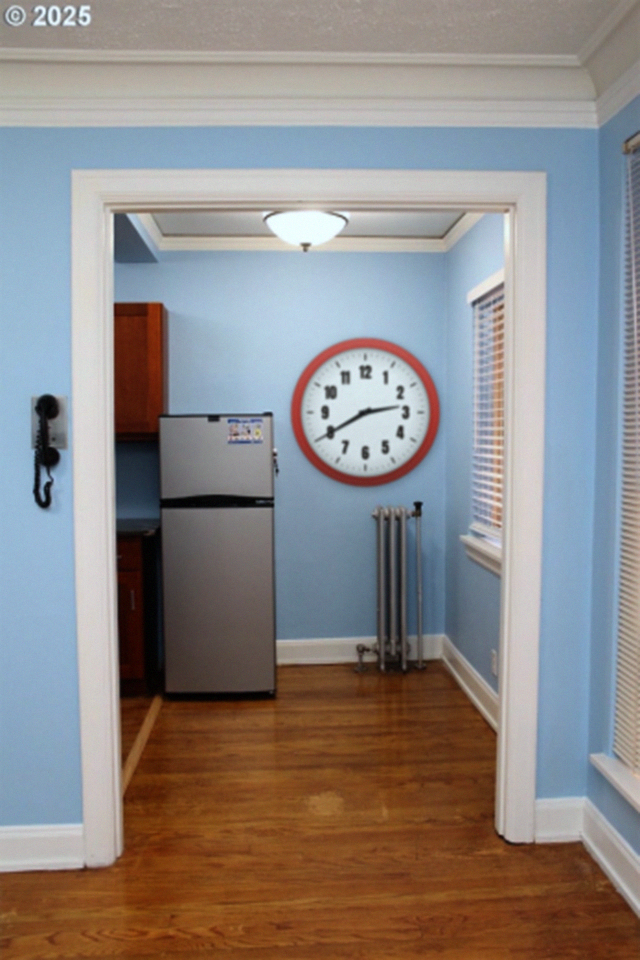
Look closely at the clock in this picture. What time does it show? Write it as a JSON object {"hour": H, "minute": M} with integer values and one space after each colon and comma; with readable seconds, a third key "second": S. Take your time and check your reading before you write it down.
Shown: {"hour": 2, "minute": 40}
